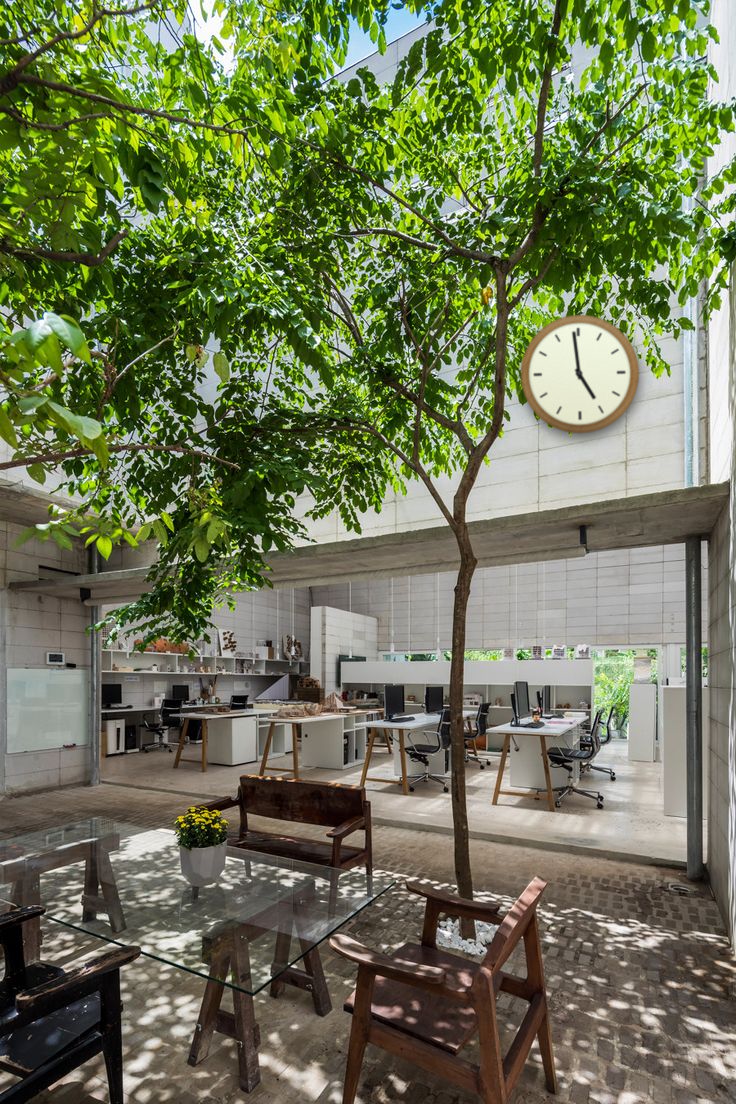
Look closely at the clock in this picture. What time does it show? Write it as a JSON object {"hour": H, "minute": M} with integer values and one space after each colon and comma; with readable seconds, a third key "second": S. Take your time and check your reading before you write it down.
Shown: {"hour": 4, "minute": 59}
